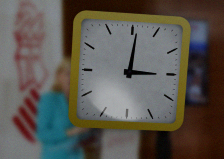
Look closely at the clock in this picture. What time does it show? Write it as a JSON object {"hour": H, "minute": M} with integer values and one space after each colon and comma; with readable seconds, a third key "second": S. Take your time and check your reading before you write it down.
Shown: {"hour": 3, "minute": 1}
